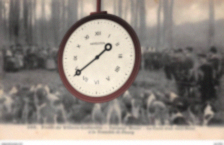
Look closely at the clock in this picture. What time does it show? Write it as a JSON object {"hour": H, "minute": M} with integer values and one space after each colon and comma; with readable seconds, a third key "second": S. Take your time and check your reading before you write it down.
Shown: {"hour": 1, "minute": 39}
